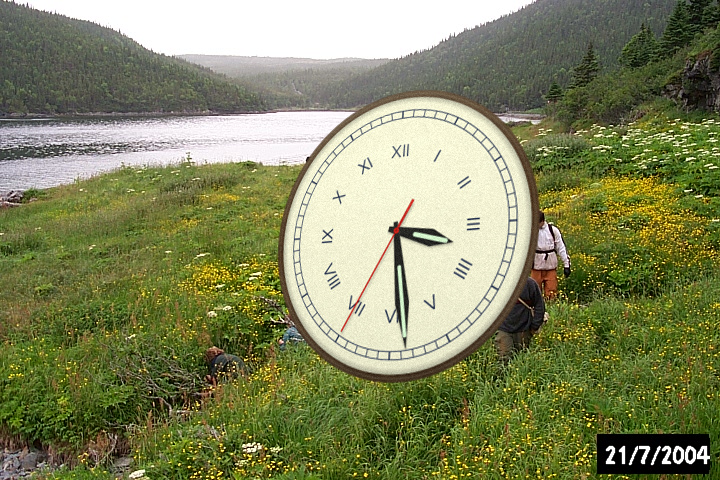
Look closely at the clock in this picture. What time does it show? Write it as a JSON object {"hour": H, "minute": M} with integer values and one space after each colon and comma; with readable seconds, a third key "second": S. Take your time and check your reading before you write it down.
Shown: {"hour": 3, "minute": 28, "second": 35}
